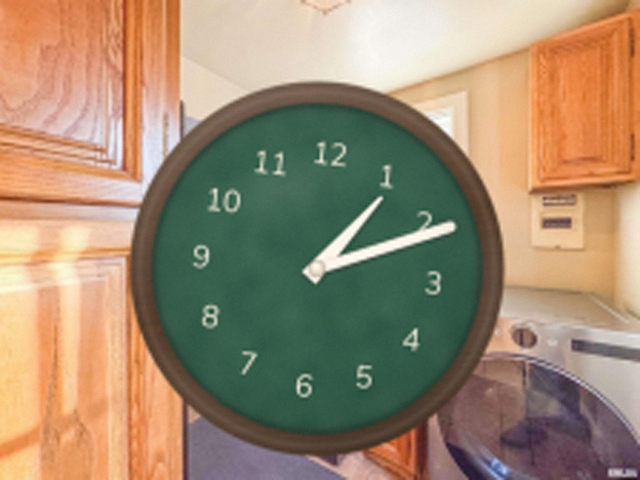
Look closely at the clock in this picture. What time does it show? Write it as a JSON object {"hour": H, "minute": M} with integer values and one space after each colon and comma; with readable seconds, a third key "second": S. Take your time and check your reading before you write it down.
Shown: {"hour": 1, "minute": 11}
